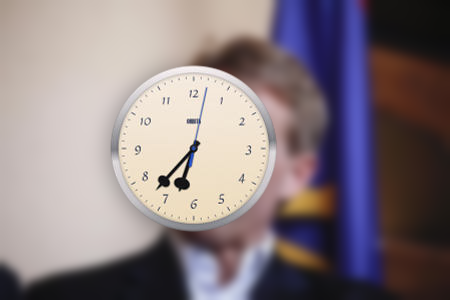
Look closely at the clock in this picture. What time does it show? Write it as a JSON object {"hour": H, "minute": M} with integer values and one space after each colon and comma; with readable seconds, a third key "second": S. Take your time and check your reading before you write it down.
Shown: {"hour": 6, "minute": 37, "second": 2}
